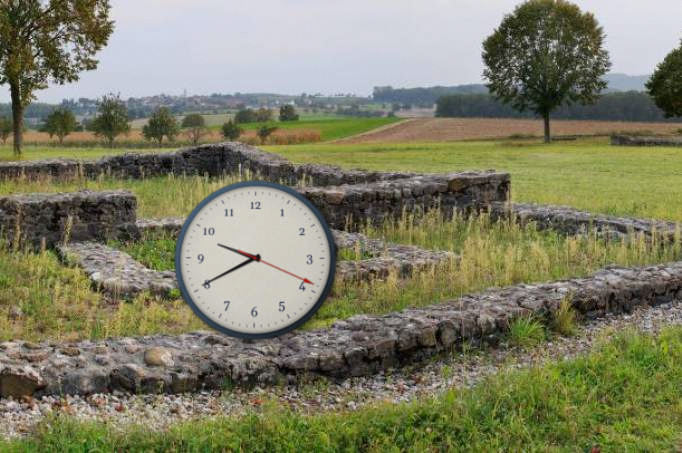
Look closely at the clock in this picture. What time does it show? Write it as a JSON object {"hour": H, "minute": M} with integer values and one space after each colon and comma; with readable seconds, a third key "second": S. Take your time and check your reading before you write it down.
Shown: {"hour": 9, "minute": 40, "second": 19}
